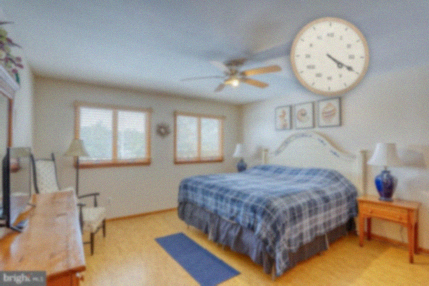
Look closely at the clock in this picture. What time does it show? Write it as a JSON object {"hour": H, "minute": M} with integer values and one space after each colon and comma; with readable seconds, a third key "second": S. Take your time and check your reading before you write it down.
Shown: {"hour": 4, "minute": 20}
